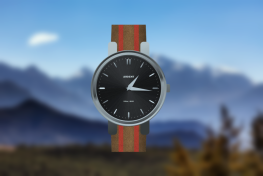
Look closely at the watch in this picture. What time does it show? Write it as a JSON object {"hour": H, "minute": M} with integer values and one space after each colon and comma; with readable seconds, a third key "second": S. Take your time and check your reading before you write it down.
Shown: {"hour": 1, "minute": 16}
